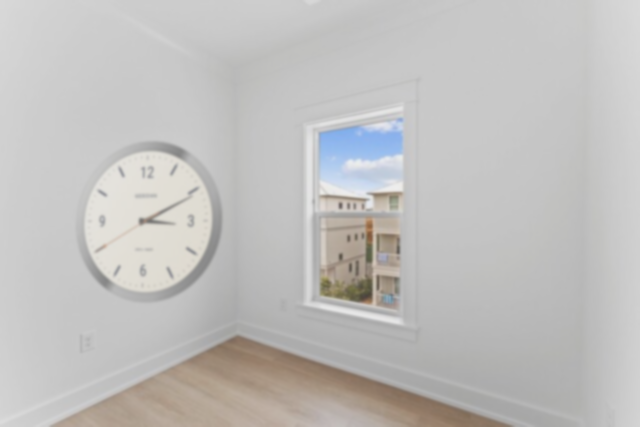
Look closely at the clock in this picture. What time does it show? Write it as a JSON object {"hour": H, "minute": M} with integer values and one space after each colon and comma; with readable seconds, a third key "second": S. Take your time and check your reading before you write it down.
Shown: {"hour": 3, "minute": 10, "second": 40}
